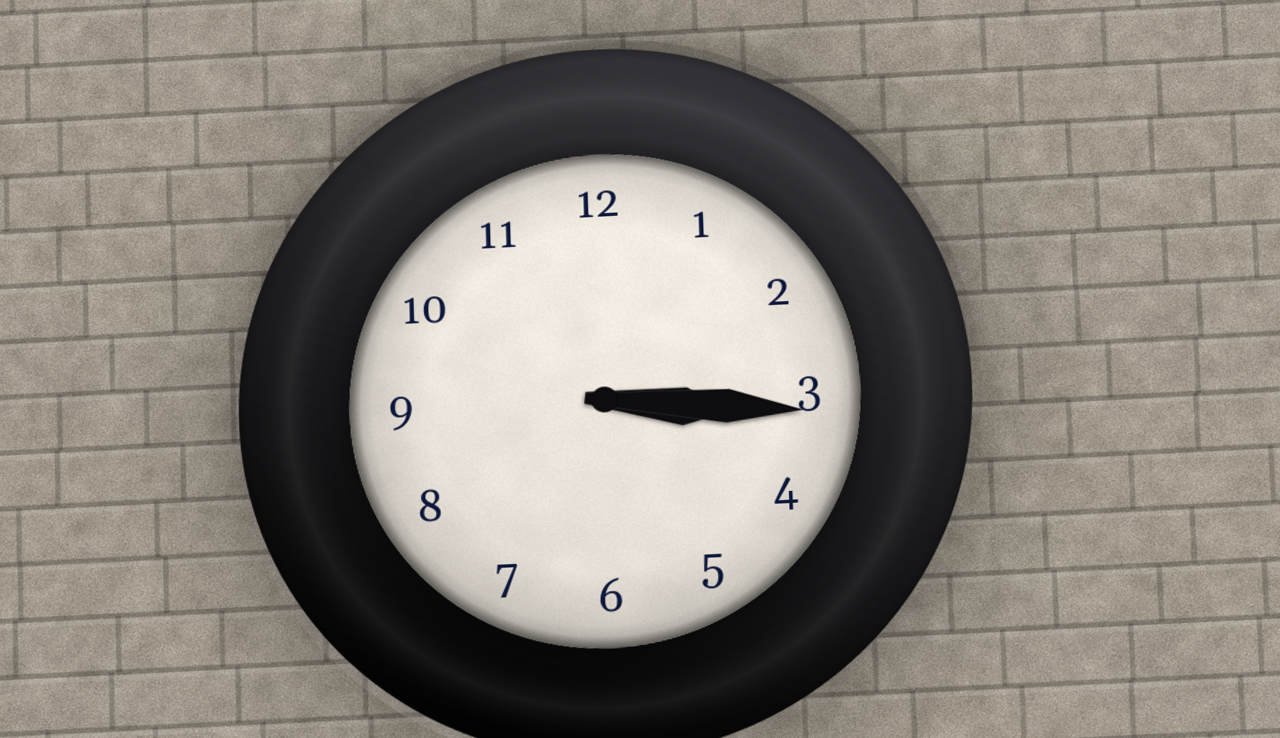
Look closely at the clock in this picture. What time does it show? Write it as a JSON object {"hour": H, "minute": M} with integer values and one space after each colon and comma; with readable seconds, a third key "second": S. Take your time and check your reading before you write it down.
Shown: {"hour": 3, "minute": 16}
